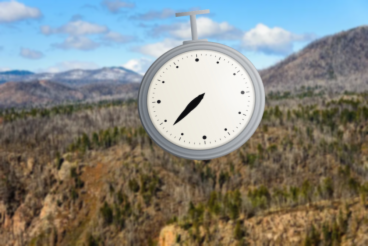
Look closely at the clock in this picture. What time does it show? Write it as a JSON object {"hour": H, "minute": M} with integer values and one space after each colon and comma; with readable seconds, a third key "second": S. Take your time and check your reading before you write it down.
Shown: {"hour": 7, "minute": 38}
